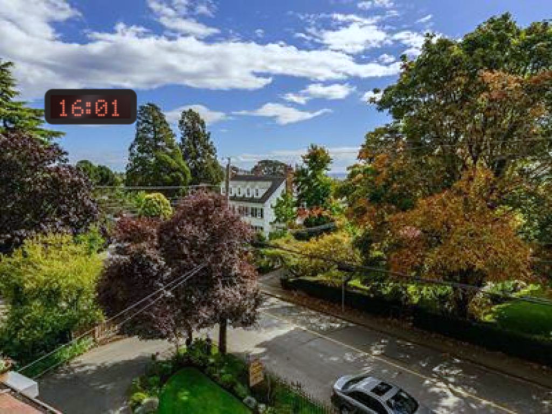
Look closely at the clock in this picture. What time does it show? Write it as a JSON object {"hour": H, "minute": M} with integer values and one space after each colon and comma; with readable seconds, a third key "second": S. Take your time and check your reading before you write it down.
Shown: {"hour": 16, "minute": 1}
